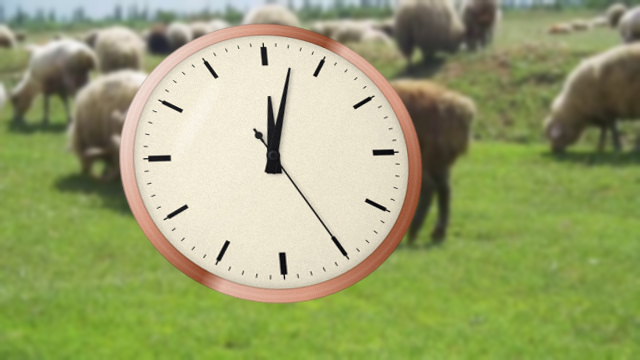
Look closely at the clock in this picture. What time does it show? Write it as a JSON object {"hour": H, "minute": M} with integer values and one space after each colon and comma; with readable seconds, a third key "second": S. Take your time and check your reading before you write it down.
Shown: {"hour": 12, "minute": 2, "second": 25}
